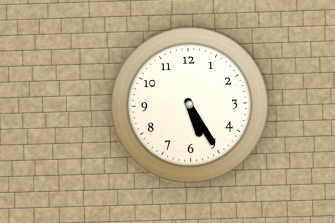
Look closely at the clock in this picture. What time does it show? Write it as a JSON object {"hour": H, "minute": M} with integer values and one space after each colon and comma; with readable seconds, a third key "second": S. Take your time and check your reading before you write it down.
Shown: {"hour": 5, "minute": 25}
